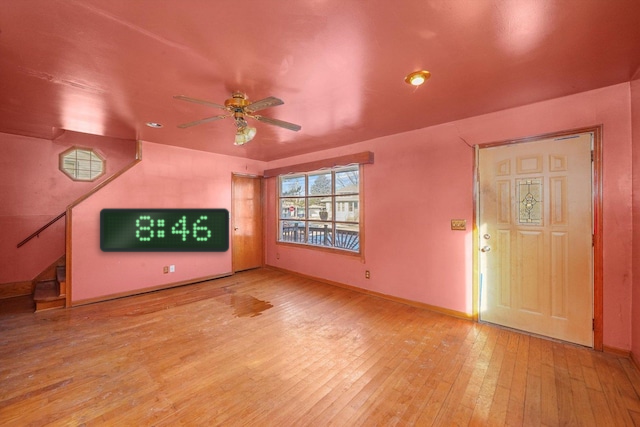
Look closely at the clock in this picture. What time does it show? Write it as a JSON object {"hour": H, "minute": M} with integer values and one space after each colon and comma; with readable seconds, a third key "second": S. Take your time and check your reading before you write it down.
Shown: {"hour": 8, "minute": 46}
